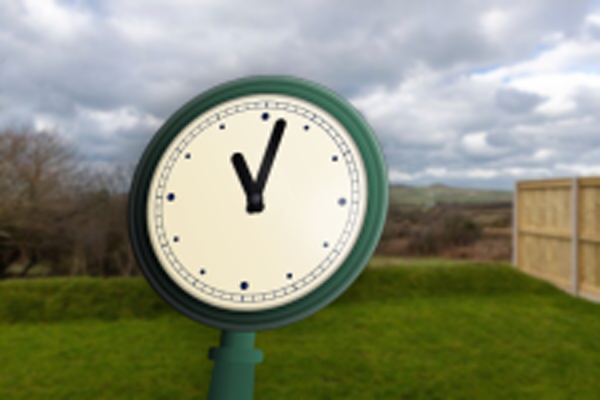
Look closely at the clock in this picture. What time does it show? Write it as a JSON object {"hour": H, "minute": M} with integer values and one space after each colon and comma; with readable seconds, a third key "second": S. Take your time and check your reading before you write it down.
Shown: {"hour": 11, "minute": 2}
